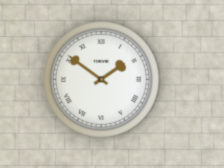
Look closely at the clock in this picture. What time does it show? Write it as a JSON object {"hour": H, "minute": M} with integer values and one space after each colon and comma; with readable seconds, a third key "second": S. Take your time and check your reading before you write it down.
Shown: {"hour": 1, "minute": 51}
